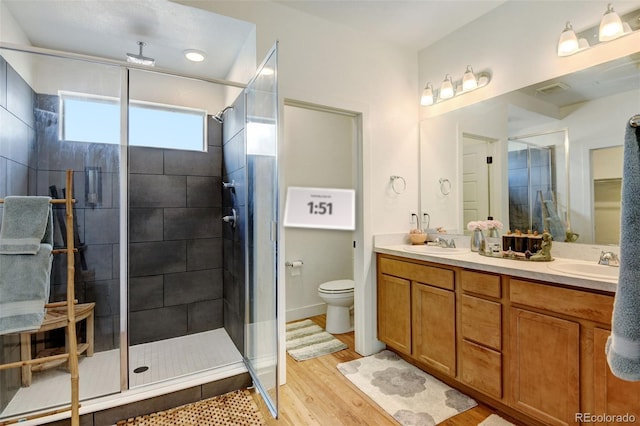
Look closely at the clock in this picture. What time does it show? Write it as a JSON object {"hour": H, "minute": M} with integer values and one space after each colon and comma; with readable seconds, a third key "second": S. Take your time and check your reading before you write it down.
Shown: {"hour": 1, "minute": 51}
